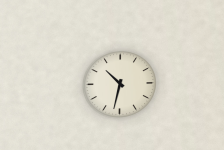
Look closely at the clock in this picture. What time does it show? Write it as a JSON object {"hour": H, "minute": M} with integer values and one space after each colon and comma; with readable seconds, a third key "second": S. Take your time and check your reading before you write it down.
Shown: {"hour": 10, "minute": 32}
